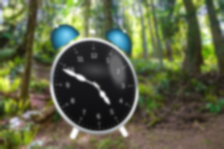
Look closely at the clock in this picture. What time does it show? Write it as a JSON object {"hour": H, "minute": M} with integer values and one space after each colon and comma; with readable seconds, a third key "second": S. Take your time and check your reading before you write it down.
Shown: {"hour": 4, "minute": 49}
